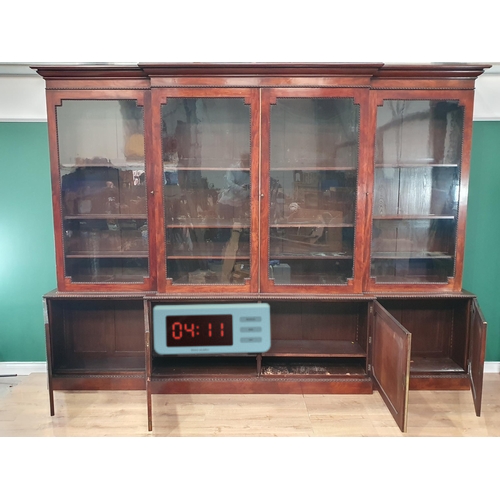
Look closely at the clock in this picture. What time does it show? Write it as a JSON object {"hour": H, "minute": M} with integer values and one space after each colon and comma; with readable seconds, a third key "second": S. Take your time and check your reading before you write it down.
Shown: {"hour": 4, "minute": 11}
